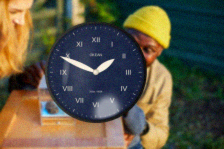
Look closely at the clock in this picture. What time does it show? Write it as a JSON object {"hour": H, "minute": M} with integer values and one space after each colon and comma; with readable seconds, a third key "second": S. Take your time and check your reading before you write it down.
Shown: {"hour": 1, "minute": 49}
